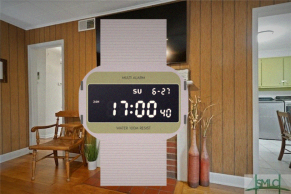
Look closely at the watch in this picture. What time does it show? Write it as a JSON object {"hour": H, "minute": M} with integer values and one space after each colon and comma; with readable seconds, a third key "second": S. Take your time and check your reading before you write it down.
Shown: {"hour": 17, "minute": 0, "second": 40}
